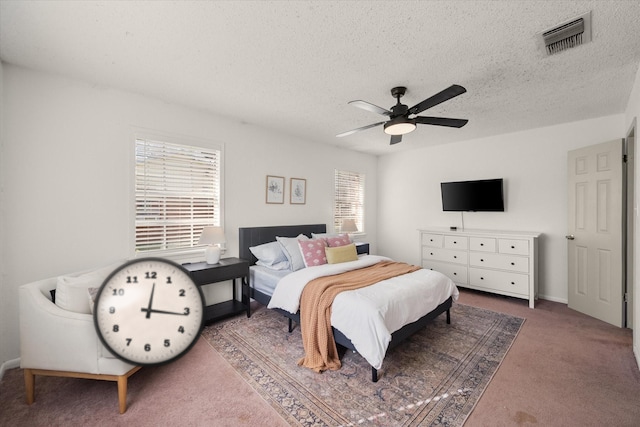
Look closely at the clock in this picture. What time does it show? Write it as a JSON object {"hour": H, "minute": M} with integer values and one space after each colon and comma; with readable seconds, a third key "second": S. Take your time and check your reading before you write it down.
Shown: {"hour": 12, "minute": 16}
